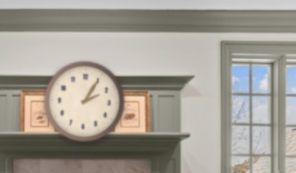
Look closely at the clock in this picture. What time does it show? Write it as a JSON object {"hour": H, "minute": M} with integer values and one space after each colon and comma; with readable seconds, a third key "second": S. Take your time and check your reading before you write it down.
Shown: {"hour": 2, "minute": 5}
